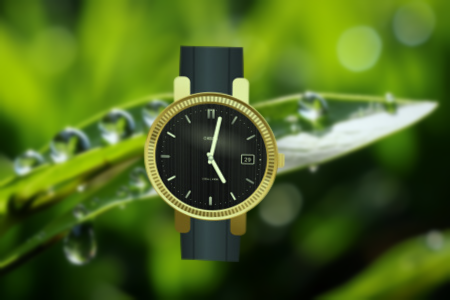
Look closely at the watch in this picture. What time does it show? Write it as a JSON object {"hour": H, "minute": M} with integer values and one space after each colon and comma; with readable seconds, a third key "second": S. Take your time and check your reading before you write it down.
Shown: {"hour": 5, "minute": 2}
